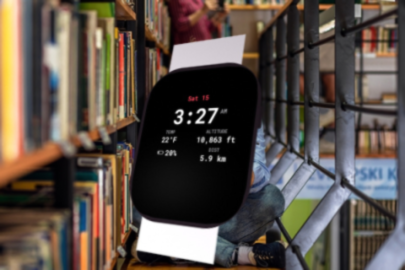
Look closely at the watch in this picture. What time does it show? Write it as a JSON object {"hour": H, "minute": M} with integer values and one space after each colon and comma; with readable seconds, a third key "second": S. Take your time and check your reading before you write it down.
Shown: {"hour": 3, "minute": 27}
